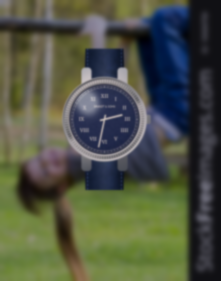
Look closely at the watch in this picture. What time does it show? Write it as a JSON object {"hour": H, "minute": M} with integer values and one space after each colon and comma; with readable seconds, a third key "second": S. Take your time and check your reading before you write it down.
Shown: {"hour": 2, "minute": 32}
